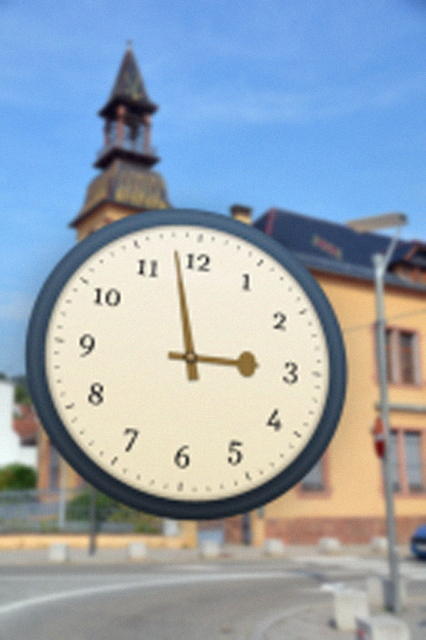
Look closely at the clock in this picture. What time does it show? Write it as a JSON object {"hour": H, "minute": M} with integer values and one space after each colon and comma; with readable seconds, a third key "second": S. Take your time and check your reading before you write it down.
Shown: {"hour": 2, "minute": 58}
